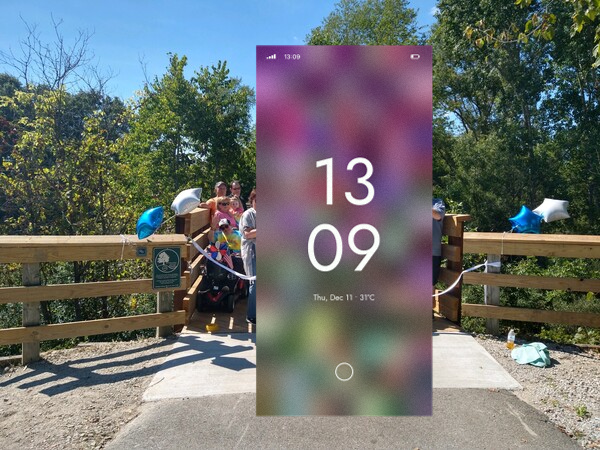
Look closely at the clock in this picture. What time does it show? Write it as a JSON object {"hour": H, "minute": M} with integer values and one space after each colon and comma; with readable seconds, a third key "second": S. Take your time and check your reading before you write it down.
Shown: {"hour": 13, "minute": 9}
